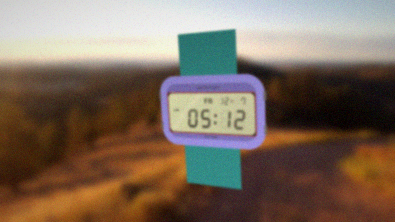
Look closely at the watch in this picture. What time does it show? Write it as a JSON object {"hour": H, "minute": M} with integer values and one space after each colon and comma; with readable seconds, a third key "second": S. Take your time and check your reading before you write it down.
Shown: {"hour": 5, "minute": 12}
